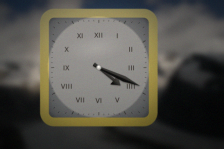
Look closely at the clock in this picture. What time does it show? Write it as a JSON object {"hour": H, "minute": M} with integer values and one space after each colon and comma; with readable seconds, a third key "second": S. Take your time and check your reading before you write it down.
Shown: {"hour": 4, "minute": 19}
